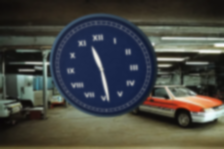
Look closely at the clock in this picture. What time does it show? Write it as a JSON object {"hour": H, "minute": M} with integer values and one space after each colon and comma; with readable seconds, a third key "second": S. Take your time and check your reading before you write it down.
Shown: {"hour": 11, "minute": 29}
